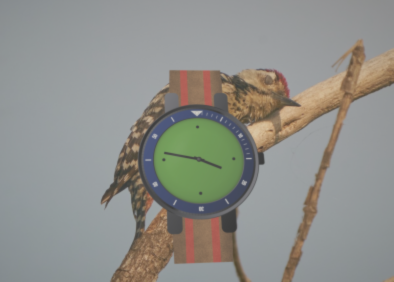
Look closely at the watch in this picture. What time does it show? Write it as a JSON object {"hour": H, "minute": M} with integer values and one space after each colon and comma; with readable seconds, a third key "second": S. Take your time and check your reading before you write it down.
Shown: {"hour": 3, "minute": 47}
